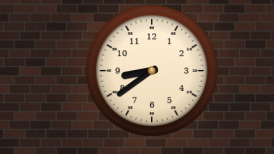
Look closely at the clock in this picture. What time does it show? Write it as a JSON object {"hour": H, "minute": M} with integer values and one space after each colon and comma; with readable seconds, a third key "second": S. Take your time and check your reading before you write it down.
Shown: {"hour": 8, "minute": 39}
